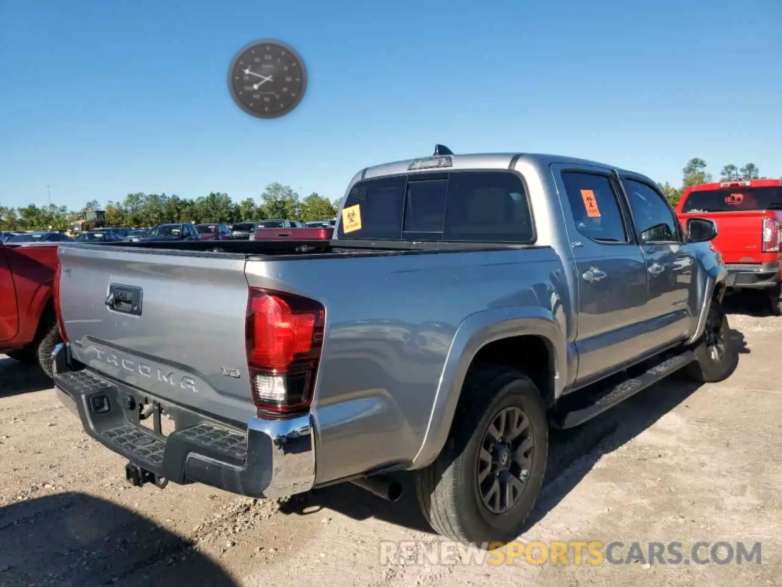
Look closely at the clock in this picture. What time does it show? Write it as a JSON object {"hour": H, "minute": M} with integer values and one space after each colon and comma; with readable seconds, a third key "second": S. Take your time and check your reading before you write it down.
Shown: {"hour": 7, "minute": 48}
